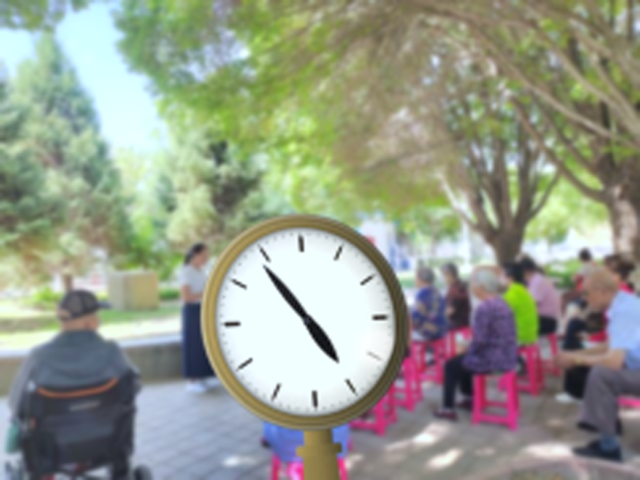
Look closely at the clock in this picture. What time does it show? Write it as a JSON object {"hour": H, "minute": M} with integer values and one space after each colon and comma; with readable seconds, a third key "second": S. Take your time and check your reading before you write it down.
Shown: {"hour": 4, "minute": 54}
